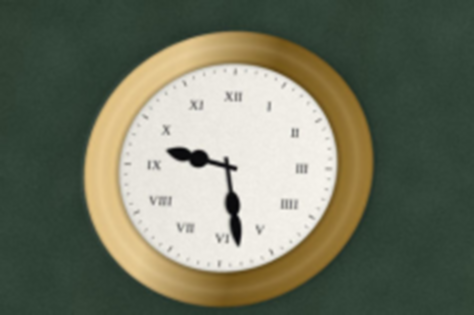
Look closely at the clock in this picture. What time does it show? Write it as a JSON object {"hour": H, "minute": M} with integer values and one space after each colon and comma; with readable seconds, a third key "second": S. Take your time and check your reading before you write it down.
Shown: {"hour": 9, "minute": 28}
